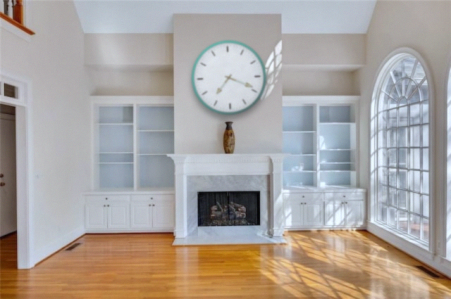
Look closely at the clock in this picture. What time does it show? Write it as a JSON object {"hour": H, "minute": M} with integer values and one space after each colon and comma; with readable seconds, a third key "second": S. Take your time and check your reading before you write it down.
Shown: {"hour": 7, "minute": 19}
